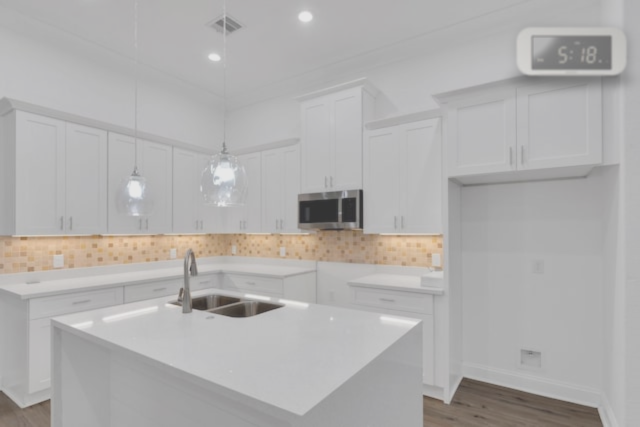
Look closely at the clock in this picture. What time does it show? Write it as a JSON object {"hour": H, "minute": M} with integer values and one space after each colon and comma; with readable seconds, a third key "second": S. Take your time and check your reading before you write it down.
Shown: {"hour": 5, "minute": 18}
